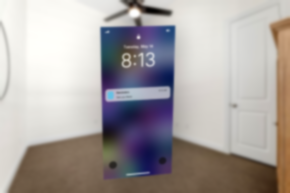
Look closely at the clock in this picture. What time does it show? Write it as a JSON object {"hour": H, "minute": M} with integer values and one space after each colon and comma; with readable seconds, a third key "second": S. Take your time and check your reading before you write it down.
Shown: {"hour": 8, "minute": 13}
